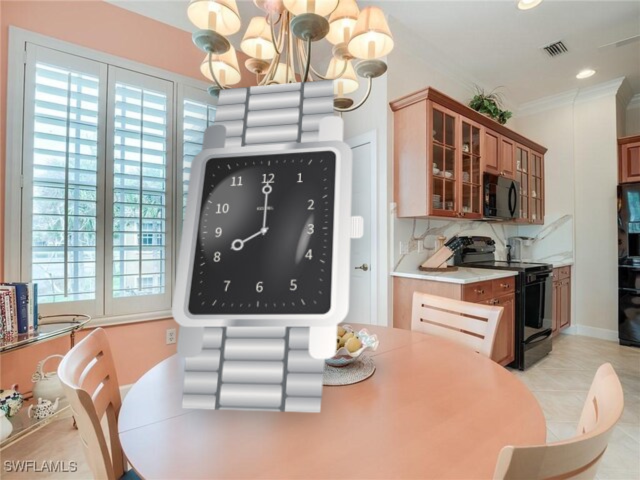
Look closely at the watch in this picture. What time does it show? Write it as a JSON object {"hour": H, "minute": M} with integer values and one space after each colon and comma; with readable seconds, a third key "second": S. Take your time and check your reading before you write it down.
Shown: {"hour": 8, "minute": 0}
